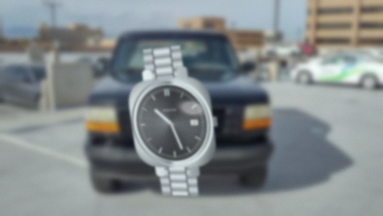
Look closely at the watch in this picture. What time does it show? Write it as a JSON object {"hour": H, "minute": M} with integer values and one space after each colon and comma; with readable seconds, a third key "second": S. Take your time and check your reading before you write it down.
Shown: {"hour": 10, "minute": 27}
